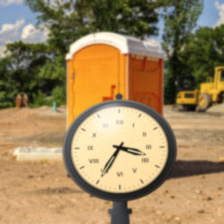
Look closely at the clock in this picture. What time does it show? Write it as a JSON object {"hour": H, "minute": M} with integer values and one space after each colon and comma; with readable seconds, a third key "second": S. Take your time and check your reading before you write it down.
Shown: {"hour": 3, "minute": 35}
